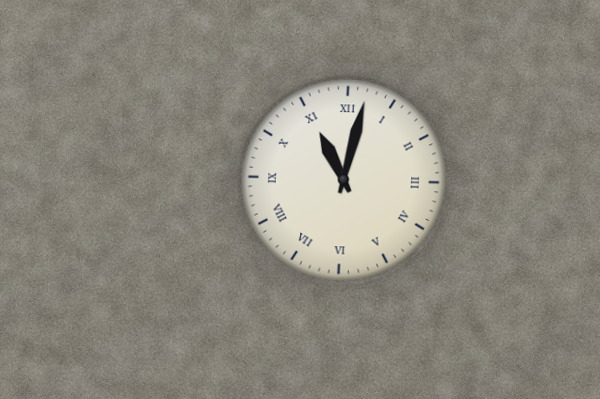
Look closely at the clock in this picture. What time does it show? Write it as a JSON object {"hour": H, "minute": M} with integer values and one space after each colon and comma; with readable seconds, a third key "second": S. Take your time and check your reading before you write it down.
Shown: {"hour": 11, "minute": 2}
